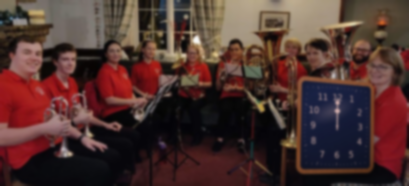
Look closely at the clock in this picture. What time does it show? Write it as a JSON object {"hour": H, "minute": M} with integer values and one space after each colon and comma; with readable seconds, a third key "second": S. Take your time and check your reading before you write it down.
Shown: {"hour": 12, "minute": 0}
